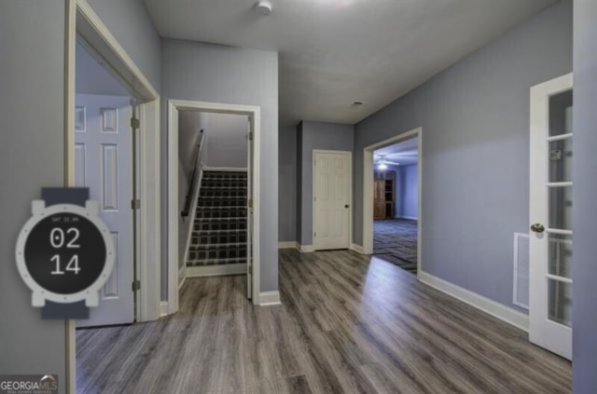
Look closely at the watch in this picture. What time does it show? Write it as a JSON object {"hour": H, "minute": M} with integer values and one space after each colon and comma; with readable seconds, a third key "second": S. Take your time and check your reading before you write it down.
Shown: {"hour": 2, "minute": 14}
